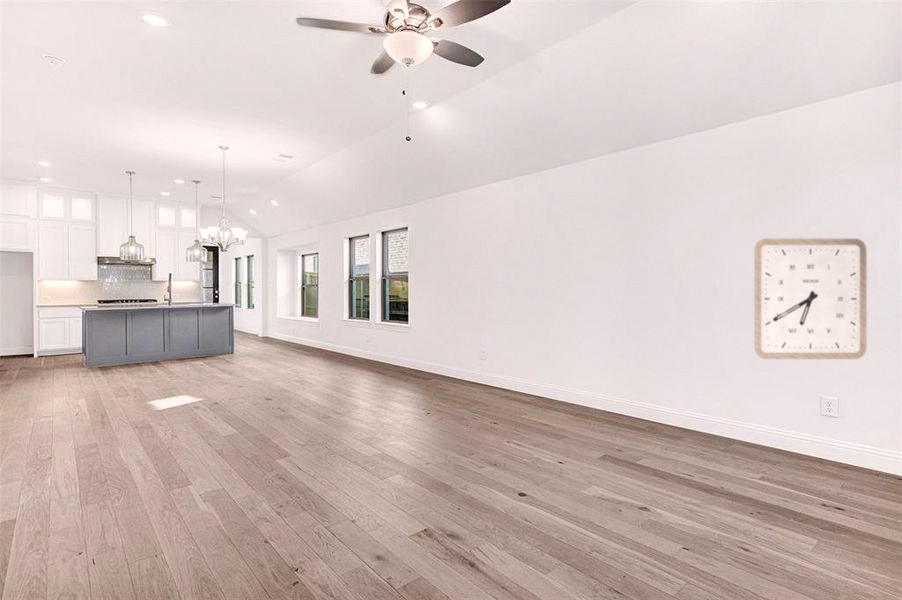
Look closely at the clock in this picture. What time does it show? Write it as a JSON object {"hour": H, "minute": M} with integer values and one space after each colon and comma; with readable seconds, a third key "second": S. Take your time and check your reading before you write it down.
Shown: {"hour": 6, "minute": 40}
